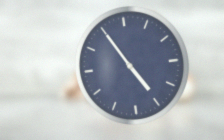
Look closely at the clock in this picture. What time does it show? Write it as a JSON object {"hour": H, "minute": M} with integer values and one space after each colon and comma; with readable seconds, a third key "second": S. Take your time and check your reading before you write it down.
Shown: {"hour": 4, "minute": 55}
